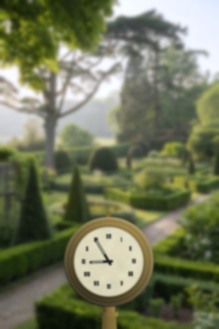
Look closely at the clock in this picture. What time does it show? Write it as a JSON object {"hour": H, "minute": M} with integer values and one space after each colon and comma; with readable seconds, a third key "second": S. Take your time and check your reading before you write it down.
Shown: {"hour": 8, "minute": 55}
